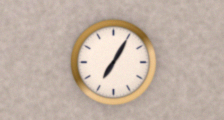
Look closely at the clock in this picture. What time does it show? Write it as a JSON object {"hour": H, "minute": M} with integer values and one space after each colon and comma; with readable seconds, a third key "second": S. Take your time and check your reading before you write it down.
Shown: {"hour": 7, "minute": 5}
